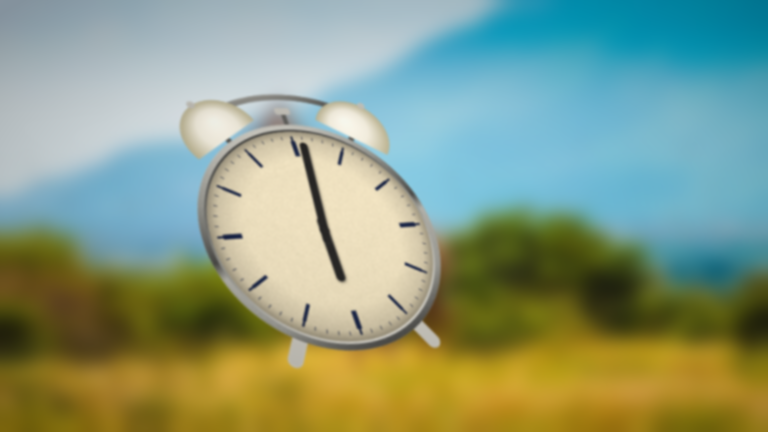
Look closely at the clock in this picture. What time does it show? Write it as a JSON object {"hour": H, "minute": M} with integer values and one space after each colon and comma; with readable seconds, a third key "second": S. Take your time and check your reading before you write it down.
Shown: {"hour": 6, "minute": 1}
